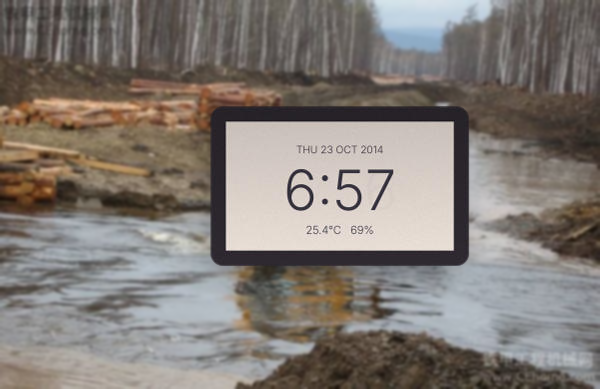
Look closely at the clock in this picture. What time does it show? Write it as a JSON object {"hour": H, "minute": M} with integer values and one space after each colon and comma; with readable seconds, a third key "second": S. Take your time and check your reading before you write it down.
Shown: {"hour": 6, "minute": 57}
